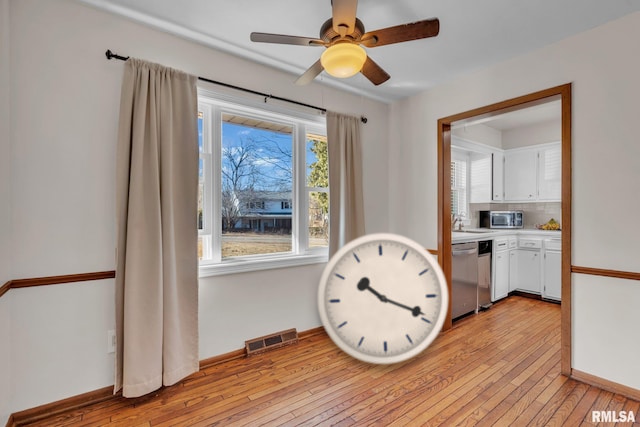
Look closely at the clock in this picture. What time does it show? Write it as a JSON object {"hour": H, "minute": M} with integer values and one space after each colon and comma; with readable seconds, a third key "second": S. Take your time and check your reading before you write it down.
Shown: {"hour": 10, "minute": 19}
